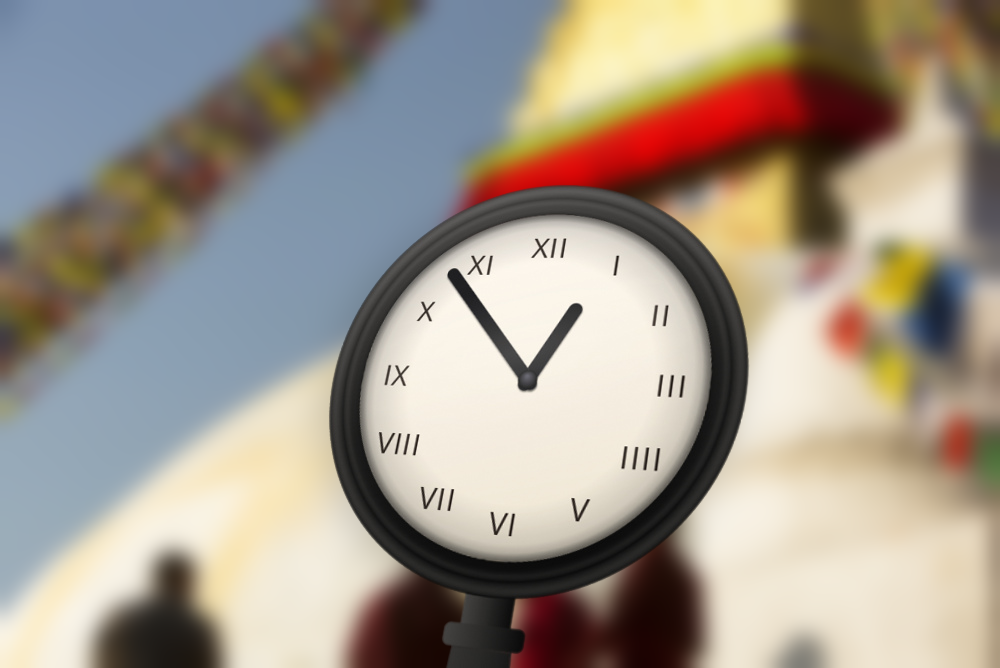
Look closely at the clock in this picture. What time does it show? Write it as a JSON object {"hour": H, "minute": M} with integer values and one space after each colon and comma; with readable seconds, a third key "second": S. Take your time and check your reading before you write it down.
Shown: {"hour": 12, "minute": 53}
